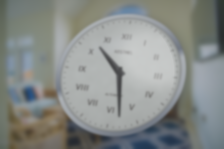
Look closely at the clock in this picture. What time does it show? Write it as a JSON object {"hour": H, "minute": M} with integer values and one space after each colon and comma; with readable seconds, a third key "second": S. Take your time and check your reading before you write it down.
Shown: {"hour": 10, "minute": 28}
